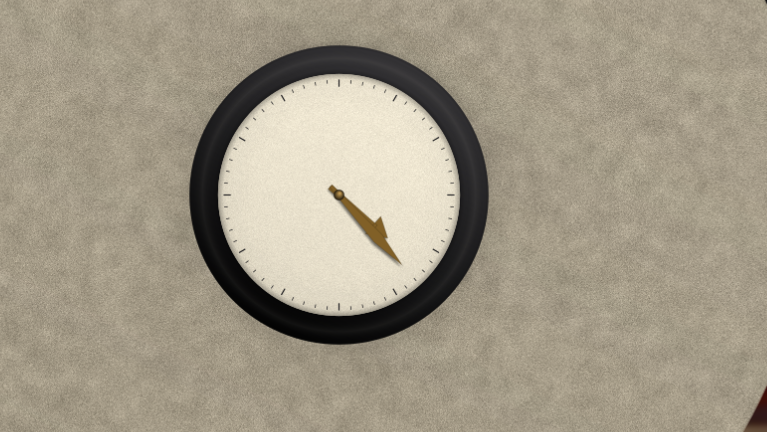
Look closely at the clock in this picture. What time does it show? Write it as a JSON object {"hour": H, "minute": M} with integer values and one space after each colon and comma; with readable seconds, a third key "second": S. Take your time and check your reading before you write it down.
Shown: {"hour": 4, "minute": 23}
